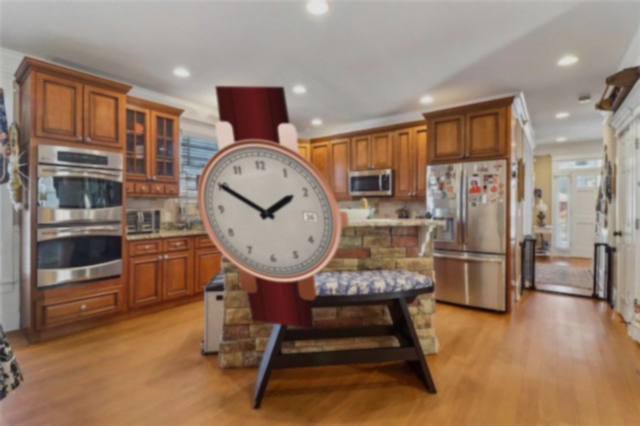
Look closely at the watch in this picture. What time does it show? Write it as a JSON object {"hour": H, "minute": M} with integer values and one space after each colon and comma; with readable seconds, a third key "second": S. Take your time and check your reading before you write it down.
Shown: {"hour": 1, "minute": 50}
